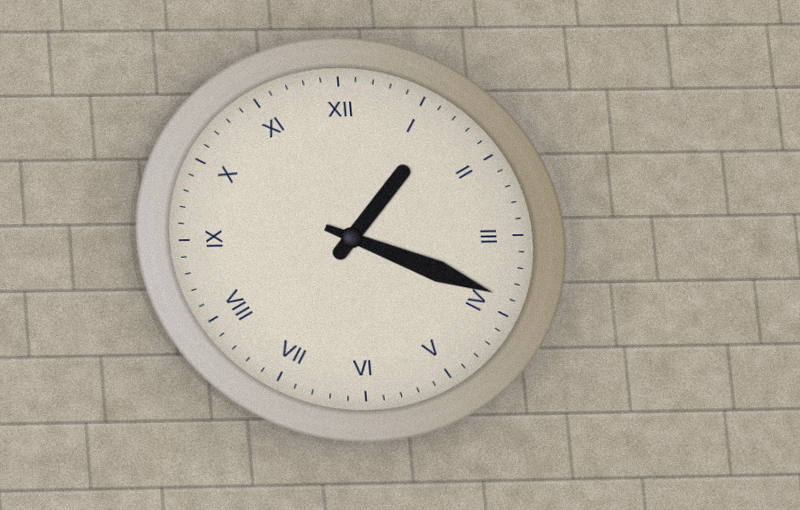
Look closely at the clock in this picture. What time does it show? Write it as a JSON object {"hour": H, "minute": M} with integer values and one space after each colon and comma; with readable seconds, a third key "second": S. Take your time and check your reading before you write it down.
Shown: {"hour": 1, "minute": 19}
